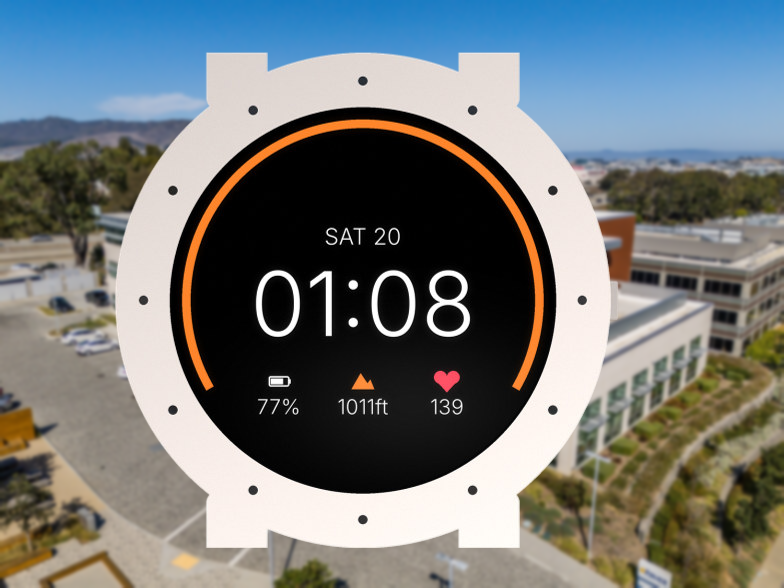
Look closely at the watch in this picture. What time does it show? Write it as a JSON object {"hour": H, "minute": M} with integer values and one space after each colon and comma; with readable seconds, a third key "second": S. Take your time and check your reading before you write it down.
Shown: {"hour": 1, "minute": 8}
